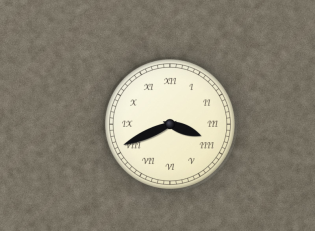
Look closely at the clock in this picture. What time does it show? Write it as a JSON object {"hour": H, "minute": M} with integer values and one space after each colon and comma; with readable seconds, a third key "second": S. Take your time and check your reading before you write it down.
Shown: {"hour": 3, "minute": 41}
